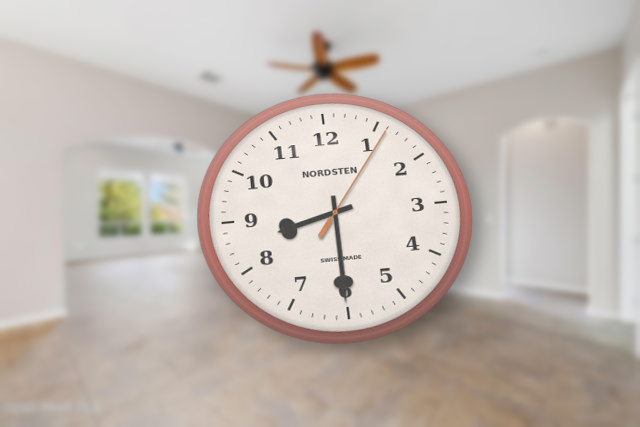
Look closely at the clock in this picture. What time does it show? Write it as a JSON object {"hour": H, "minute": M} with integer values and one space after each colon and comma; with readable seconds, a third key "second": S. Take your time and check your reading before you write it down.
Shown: {"hour": 8, "minute": 30, "second": 6}
